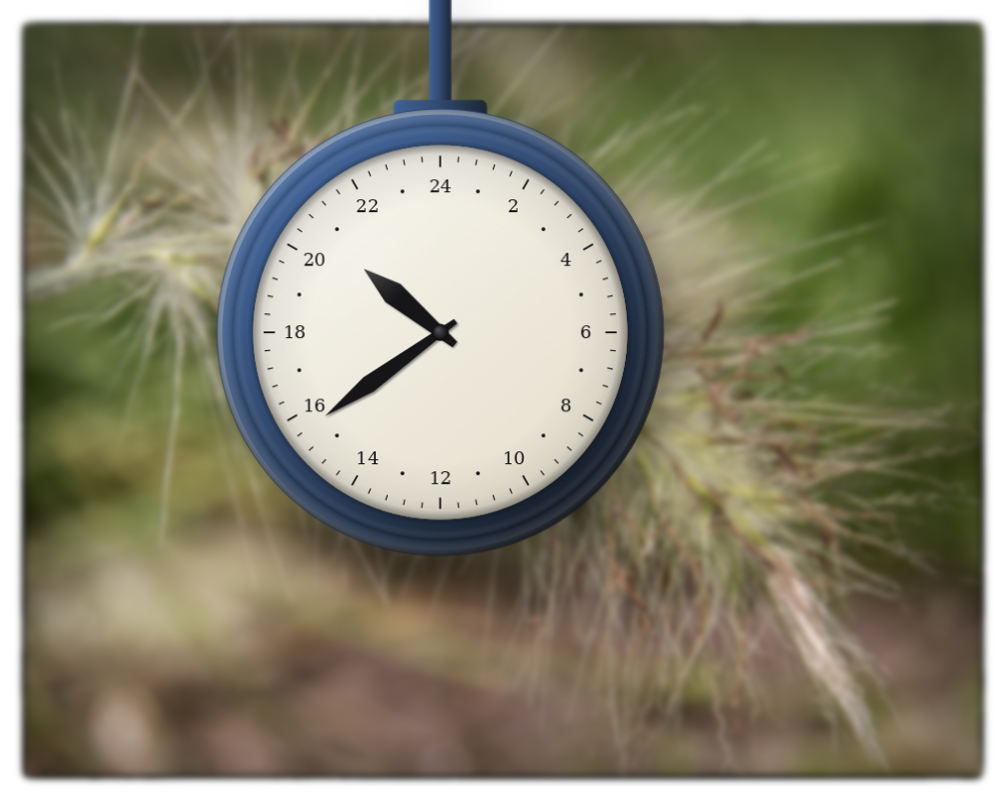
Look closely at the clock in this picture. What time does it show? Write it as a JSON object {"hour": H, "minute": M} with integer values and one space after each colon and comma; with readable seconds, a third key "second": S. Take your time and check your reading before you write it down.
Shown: {"hour": 20, "minute": 39}
